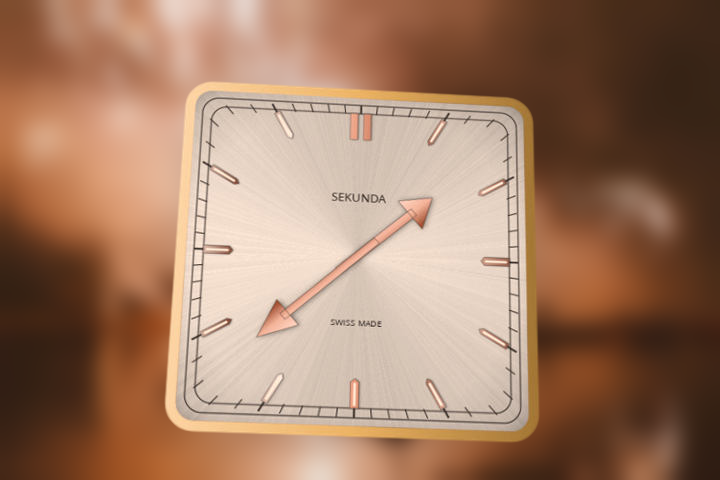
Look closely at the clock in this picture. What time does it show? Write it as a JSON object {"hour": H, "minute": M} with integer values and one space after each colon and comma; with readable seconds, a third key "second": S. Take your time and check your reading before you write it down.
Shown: {"hour": 1, "minute": 38}
